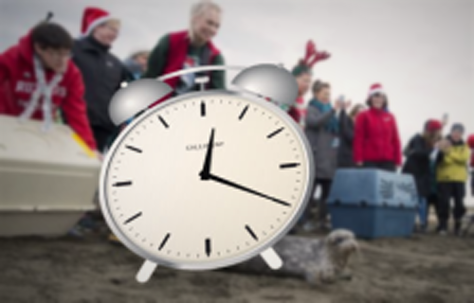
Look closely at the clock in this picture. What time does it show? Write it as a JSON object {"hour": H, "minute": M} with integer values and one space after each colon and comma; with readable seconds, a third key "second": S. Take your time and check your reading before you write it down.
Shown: {"hour": 12, "minute": 20}
